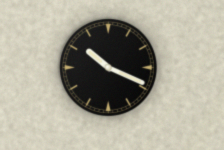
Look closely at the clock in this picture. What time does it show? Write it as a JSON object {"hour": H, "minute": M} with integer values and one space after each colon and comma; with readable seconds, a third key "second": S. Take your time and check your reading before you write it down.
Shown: {"hour": 10, "minute": 19}
